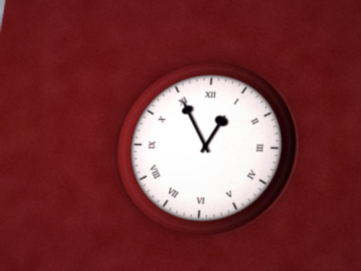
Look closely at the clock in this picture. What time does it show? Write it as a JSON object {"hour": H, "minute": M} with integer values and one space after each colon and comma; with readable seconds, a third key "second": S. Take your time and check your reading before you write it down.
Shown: {"hour": 12, "minute": 55}
